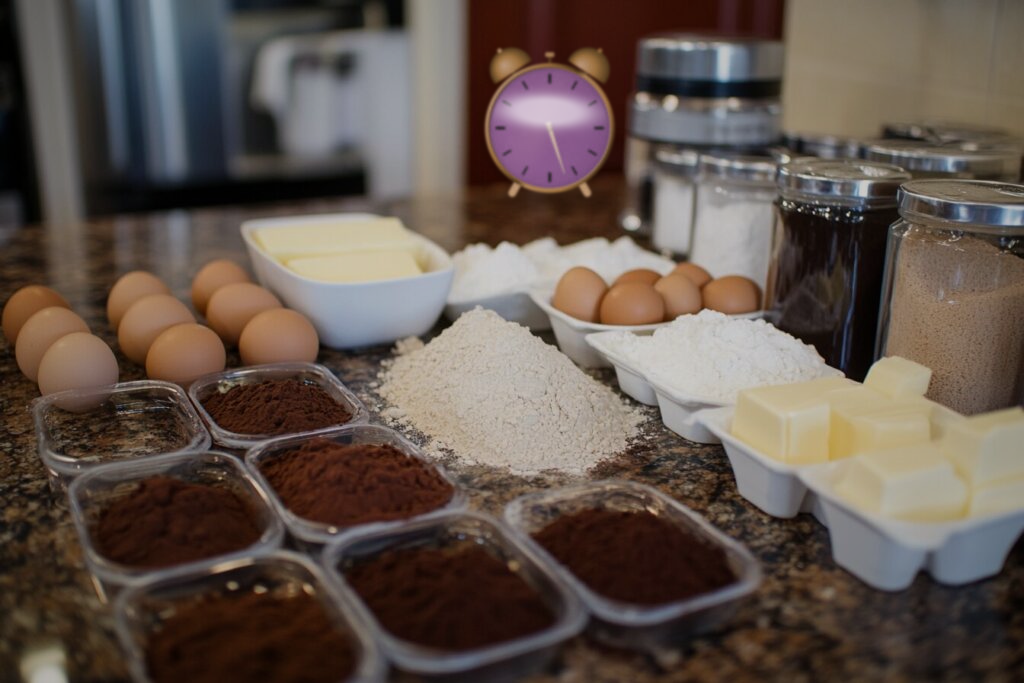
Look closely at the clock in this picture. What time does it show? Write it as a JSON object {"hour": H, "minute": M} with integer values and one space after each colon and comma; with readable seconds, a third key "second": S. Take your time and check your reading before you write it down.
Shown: {"hour": 5, "minute": 27}
